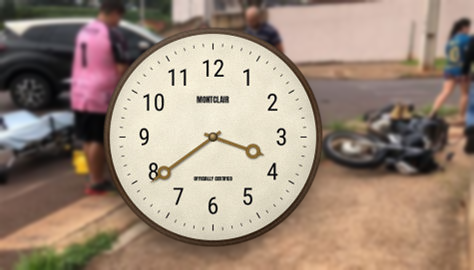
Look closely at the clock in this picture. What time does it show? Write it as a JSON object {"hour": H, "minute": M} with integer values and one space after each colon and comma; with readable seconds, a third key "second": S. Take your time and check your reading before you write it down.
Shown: {"hour": 3, "minute": 39}
